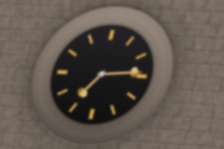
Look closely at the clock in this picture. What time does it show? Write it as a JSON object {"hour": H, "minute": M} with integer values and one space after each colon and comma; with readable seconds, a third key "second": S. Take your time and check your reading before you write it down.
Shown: {"hour": 7, "minute": 14}
